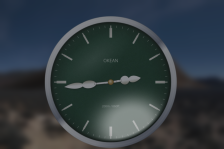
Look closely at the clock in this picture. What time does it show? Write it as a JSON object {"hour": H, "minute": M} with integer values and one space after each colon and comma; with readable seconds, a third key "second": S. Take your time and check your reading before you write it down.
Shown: {"hour": 2, "minute": 44}
